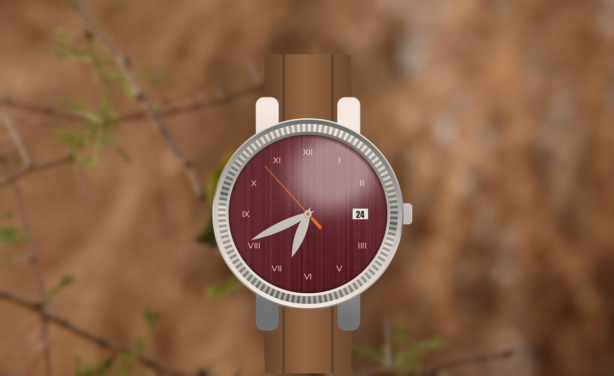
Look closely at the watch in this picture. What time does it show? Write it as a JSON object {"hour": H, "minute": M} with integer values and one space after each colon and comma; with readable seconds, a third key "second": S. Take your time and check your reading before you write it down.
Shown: {"hour": 6, "minute": 40, "second": 53}
